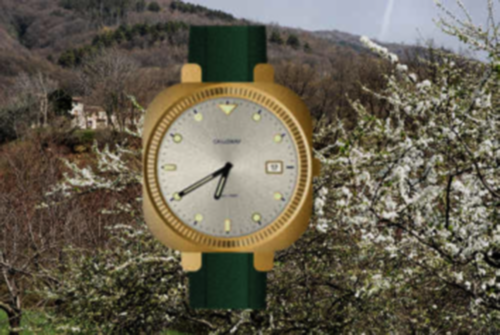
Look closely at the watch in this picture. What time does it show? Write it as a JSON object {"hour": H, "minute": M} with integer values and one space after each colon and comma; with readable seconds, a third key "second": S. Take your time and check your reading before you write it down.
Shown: {"hour": 6, "minute": 40}
